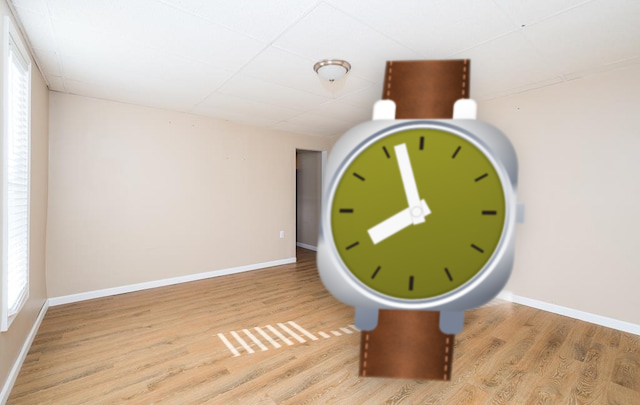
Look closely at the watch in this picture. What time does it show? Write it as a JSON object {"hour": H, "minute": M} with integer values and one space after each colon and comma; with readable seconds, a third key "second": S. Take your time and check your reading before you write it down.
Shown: {"hour": 7, "minute": 57}
